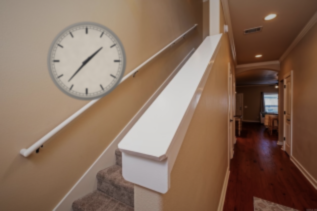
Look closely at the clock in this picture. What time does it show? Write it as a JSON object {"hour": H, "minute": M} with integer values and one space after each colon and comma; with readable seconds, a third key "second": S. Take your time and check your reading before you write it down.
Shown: {"hour": 1, "minute": 37}
